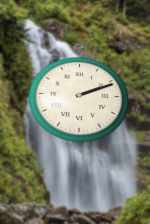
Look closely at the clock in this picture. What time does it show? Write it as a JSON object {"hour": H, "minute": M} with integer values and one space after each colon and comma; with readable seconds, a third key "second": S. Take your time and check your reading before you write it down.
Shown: {"hour": 2, "minute": 11}
